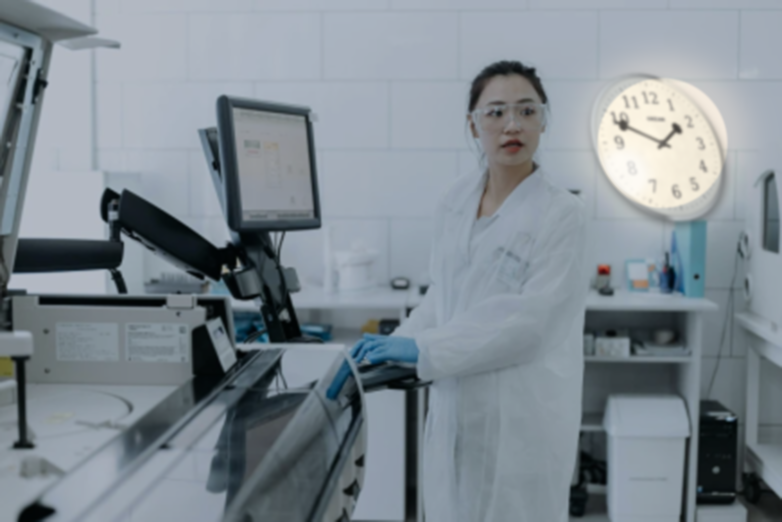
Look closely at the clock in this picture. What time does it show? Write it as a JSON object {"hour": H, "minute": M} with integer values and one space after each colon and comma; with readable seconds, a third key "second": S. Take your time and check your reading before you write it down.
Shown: {"hour": 1, "minute": 49}
